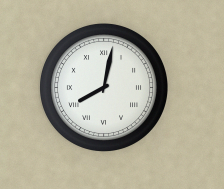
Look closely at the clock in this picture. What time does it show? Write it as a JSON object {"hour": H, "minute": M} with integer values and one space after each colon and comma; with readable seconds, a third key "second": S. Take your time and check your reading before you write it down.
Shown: {"hour": 8, "minute": 2}
